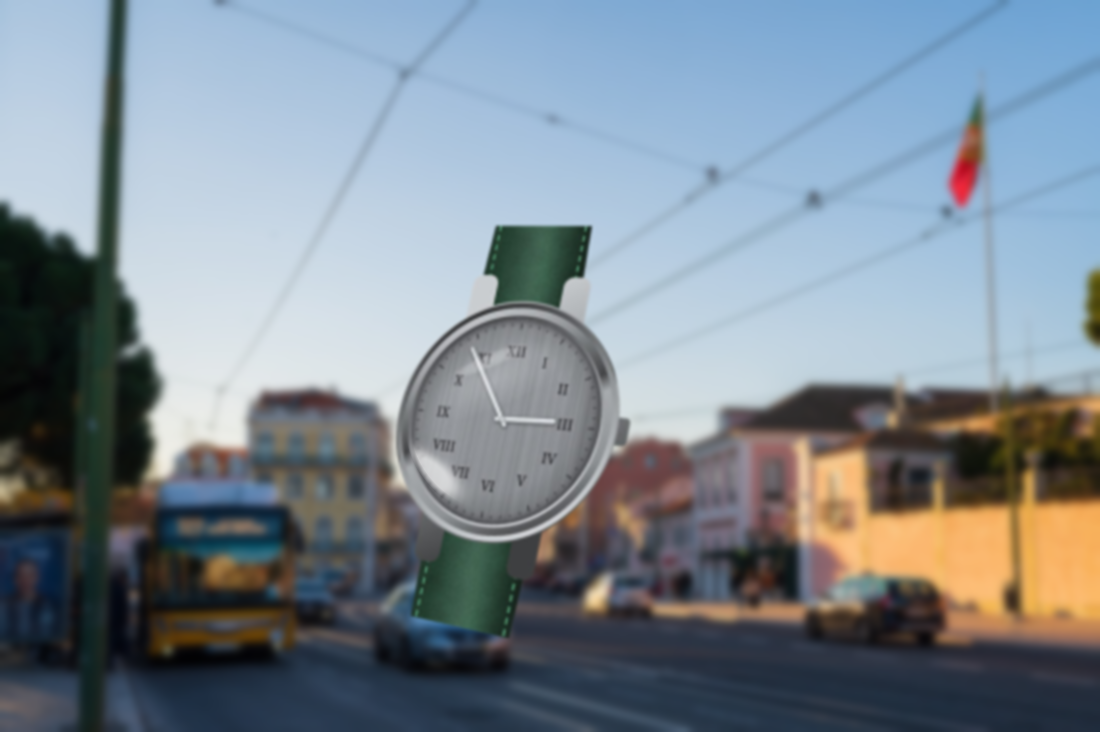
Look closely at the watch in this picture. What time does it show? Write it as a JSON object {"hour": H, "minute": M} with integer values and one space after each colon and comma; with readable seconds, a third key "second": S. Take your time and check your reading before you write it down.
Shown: {"hour": 2, "minute": 54}
